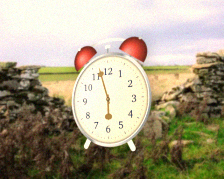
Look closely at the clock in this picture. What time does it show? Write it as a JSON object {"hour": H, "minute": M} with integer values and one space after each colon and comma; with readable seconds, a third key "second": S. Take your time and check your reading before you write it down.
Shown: {"hour": 5, "minute": 57}
